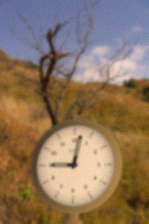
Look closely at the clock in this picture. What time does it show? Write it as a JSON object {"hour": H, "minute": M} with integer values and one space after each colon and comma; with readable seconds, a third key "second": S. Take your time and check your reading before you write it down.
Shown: {"hour": 9, "minute": 2}
